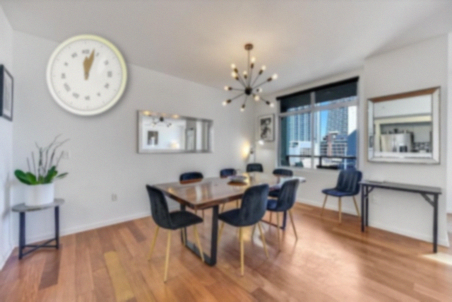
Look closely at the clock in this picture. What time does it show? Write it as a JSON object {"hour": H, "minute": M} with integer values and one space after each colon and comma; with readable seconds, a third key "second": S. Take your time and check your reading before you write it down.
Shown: {"hour": 12, "minute": 3}
